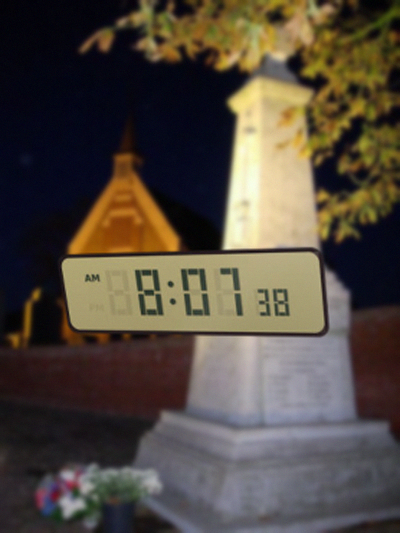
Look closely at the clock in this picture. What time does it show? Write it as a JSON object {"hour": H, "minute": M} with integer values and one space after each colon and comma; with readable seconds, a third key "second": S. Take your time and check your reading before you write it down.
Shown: {"hour": 8, "minute": 7, "second": 38}
